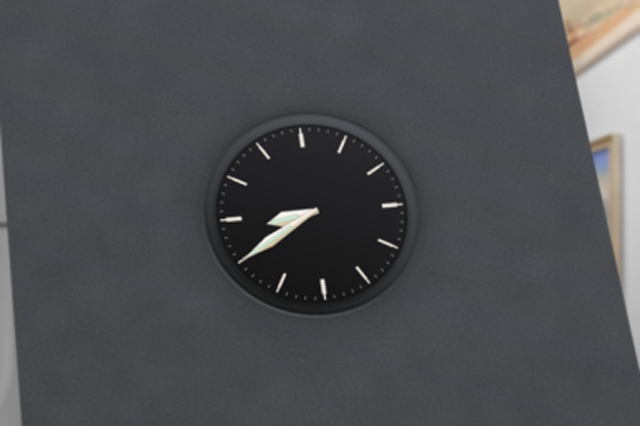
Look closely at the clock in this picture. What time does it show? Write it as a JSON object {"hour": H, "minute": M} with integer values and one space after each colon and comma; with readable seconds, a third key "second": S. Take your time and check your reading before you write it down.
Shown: {"hour": 8, "minute": 40}
